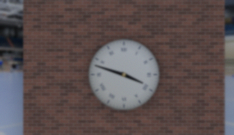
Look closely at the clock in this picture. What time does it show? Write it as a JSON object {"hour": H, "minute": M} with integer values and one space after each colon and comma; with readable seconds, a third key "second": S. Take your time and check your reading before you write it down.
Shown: {"hour": 3, "minute": 48}
